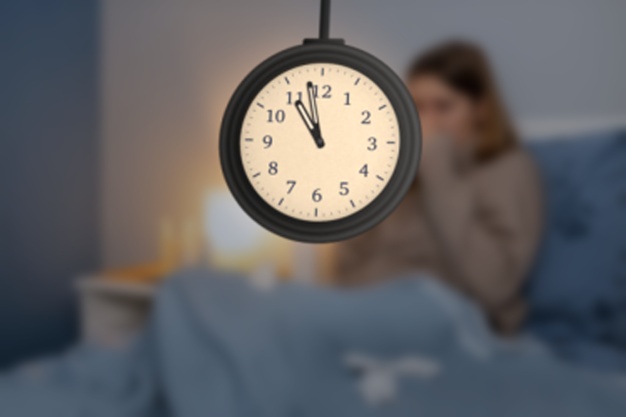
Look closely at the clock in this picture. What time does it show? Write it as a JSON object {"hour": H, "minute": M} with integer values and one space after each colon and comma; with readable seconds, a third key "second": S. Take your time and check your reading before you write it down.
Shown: {"hour": 10, "minute": 58}
